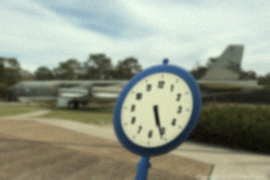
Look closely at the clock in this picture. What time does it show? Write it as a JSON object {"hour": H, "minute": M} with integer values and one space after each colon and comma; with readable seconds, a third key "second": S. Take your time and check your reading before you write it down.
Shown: {"hour": 5, "minute": 26}
